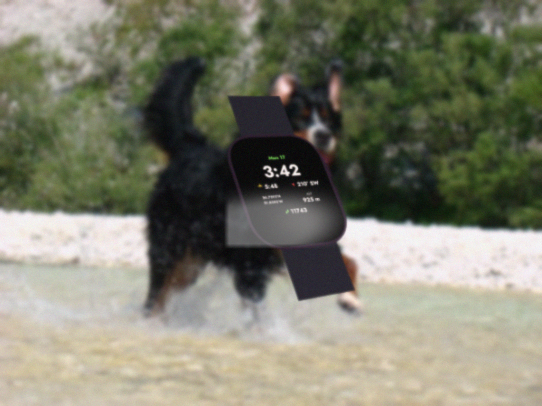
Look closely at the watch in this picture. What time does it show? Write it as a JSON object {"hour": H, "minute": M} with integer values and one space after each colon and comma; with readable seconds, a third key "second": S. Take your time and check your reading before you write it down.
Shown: {"hour": 3, "minute": 42}
